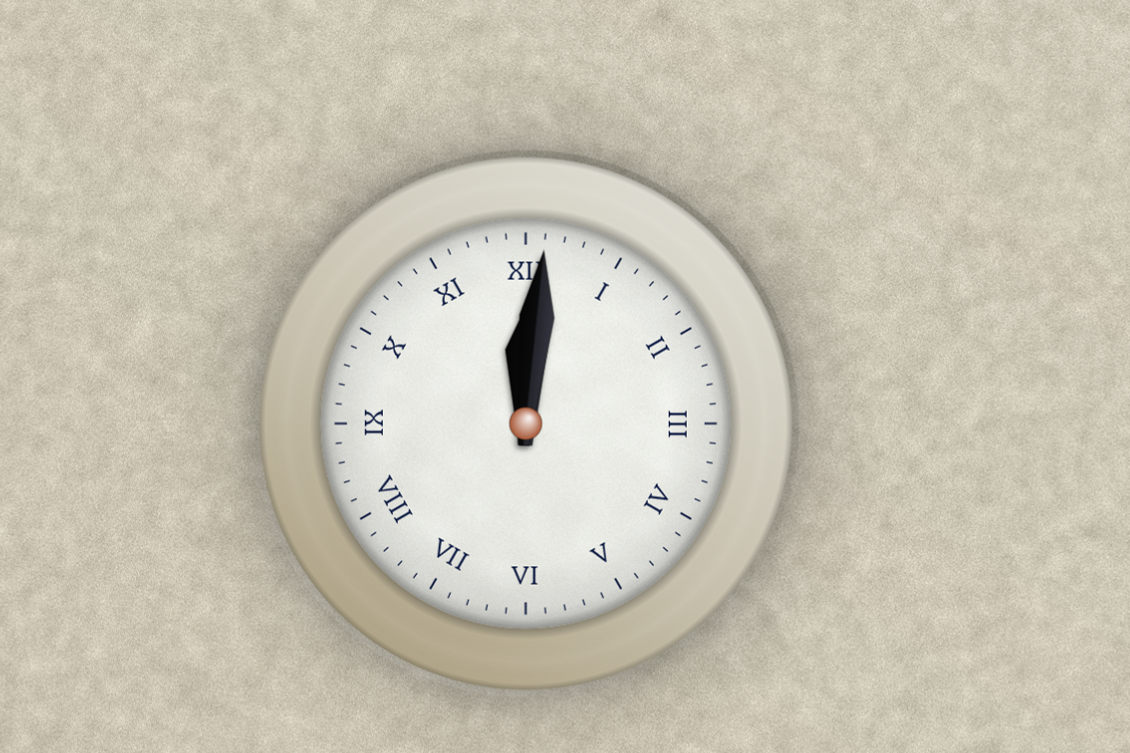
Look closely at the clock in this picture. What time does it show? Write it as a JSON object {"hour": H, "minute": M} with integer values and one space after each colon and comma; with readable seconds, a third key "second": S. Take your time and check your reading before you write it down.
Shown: {"hour": 12, "minute": 1}
